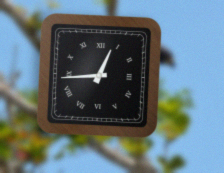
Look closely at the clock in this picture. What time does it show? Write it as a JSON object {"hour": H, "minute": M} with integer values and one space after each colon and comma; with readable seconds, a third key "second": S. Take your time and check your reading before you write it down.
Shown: {"hour": 12, "minute": 44}
